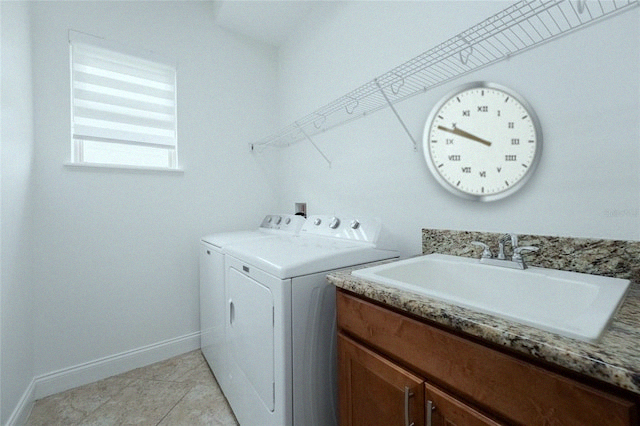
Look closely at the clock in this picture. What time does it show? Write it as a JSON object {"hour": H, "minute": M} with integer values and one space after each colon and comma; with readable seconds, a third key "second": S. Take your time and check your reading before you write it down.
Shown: {"hour": 9, "minute": 48}
